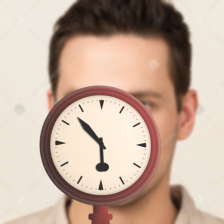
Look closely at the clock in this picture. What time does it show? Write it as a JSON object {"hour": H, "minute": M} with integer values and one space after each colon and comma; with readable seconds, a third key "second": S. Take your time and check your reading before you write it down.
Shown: {"hour": 5, "minute": 53}
